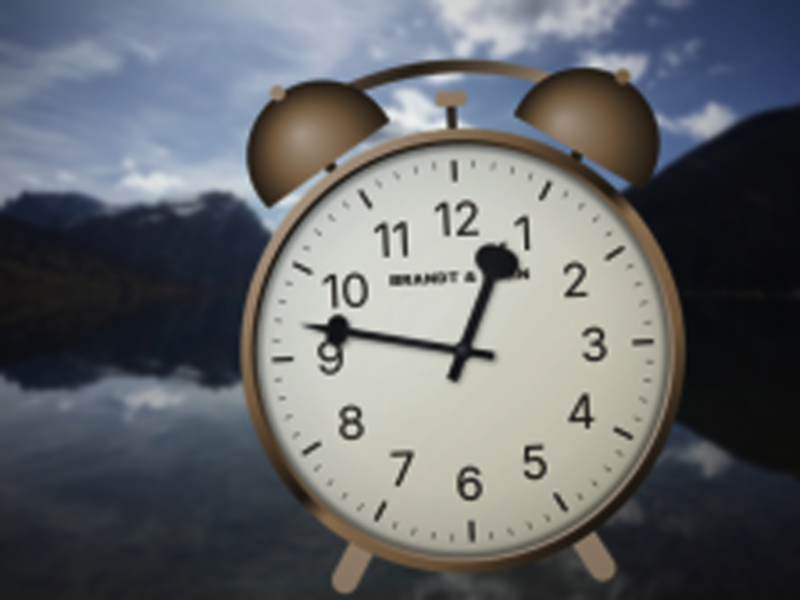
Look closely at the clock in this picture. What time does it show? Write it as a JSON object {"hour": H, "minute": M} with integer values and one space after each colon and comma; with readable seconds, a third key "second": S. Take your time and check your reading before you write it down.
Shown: {"hour": 12, "minute": 47}
